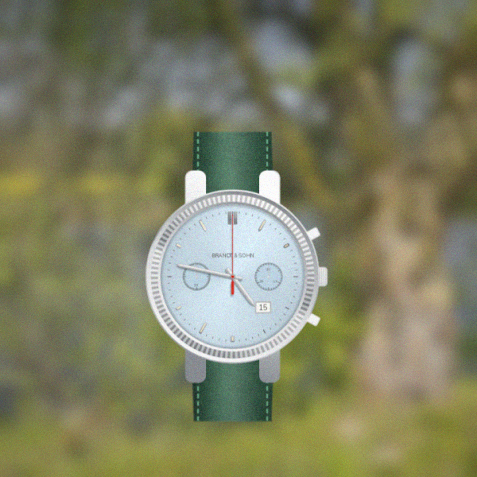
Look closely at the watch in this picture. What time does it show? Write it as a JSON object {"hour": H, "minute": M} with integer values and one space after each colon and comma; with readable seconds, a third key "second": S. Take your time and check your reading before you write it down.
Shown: {"hour": 4, "minute": 47}
